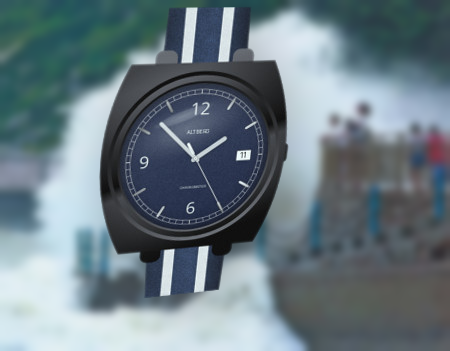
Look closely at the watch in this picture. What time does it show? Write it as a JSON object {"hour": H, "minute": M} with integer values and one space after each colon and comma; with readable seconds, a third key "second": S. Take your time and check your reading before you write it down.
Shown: {"hour": 1, "minute": 52, "second": 25}
